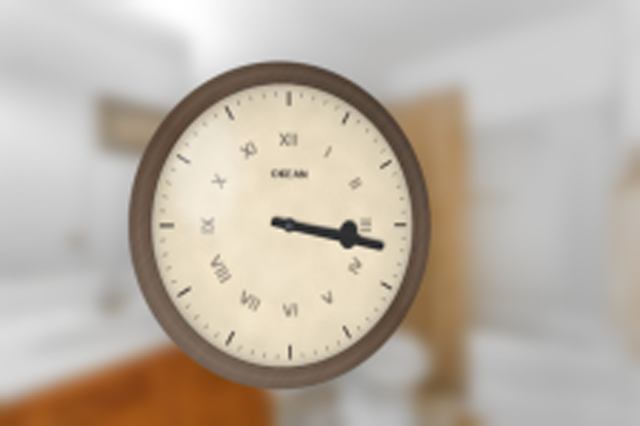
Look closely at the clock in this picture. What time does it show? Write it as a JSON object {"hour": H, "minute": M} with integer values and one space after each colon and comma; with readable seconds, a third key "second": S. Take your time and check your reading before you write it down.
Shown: {"hour": 3, "minute": 17}
